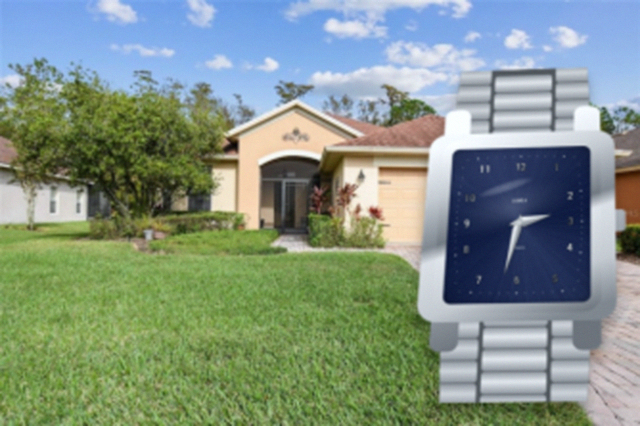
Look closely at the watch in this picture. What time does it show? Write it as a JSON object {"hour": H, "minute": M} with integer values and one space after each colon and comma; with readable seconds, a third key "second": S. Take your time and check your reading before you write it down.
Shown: {"hour": 2, "minute": 32}
